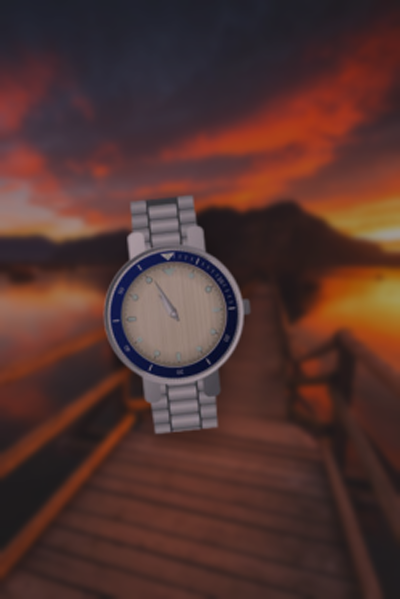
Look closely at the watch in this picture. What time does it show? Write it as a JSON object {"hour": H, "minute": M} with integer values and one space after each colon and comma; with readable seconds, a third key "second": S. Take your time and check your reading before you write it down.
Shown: {"hour": 10, "minute": 56}
